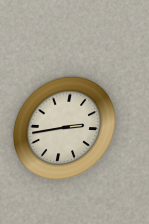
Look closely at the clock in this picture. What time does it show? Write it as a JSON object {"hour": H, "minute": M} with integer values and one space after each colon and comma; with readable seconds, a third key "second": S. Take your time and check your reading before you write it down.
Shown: {"hour": 2, "minute": 43}
